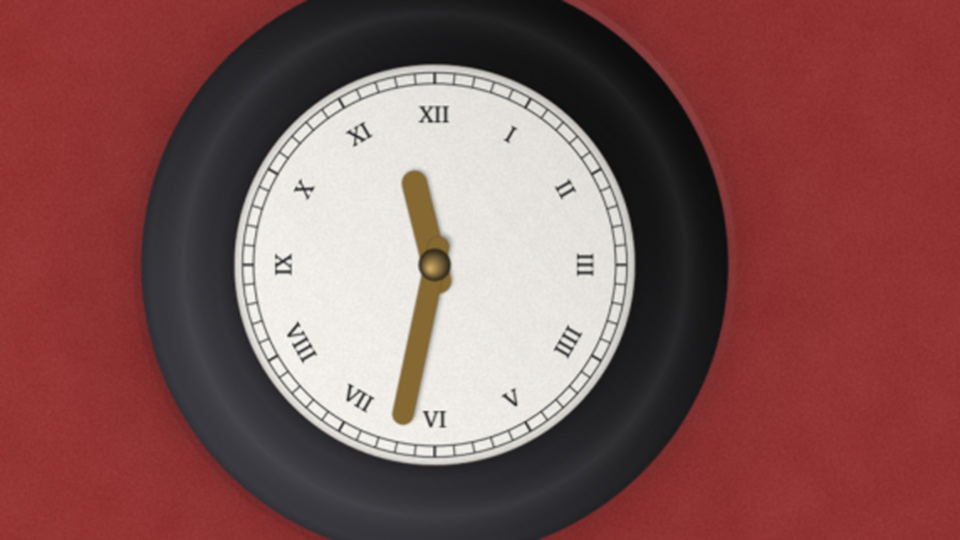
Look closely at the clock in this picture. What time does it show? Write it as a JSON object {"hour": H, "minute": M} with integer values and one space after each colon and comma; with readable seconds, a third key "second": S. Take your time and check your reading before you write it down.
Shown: {"hour": 11, "minute": 32}
